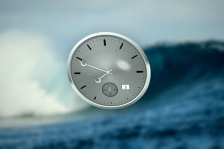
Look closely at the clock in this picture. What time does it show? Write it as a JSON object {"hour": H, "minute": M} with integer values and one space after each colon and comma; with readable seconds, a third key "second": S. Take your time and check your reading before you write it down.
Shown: {"hour": 7, "minute": 49}
